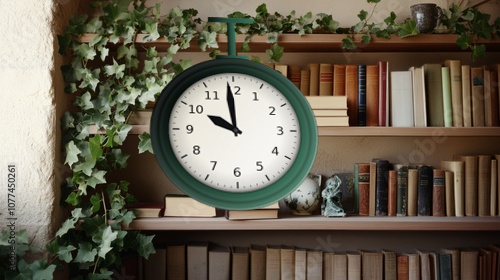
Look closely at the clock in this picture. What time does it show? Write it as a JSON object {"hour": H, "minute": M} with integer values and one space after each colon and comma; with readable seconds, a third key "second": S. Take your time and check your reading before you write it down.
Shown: {"hour": 9, "minute": 59}
